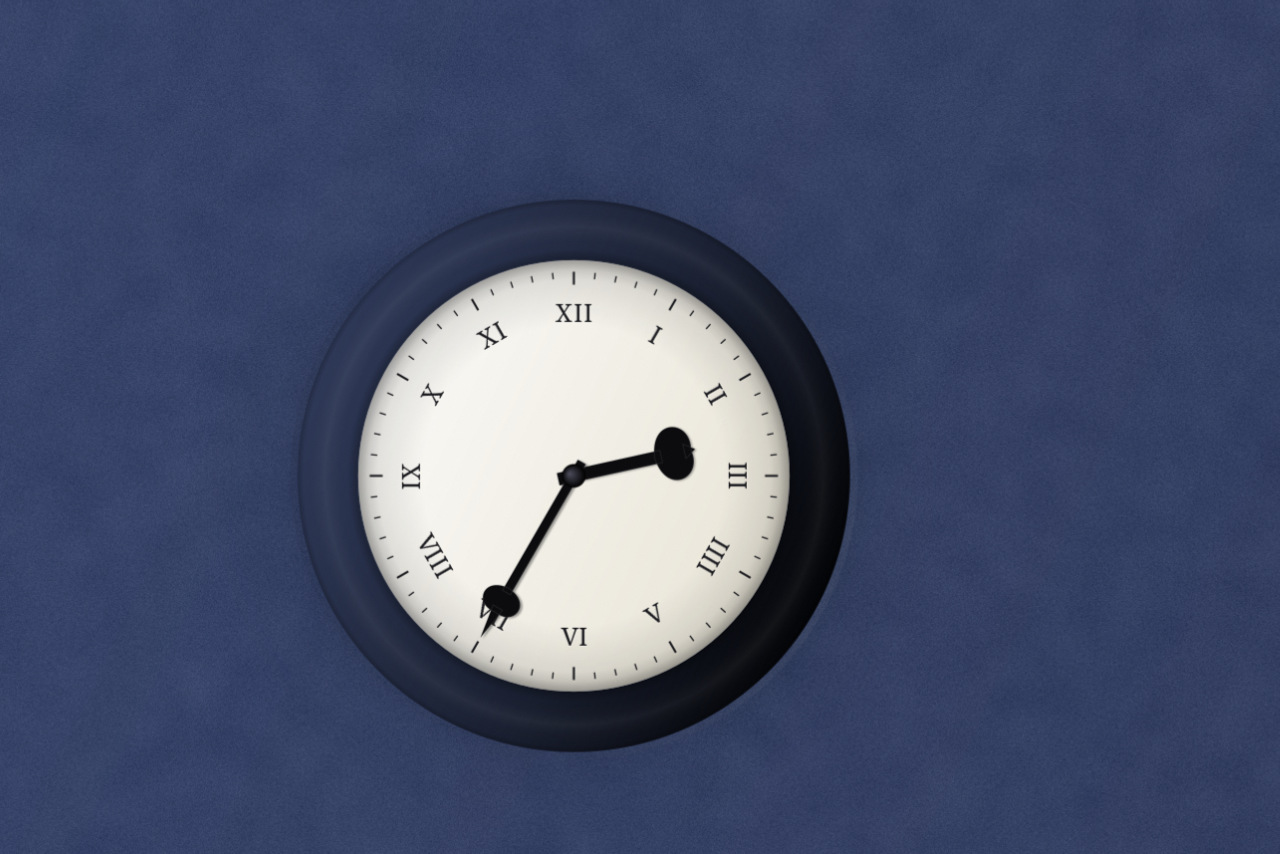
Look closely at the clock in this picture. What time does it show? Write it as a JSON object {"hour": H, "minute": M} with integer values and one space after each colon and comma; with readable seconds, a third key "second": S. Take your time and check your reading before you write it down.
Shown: {"hour": 2, "minute": 35}
